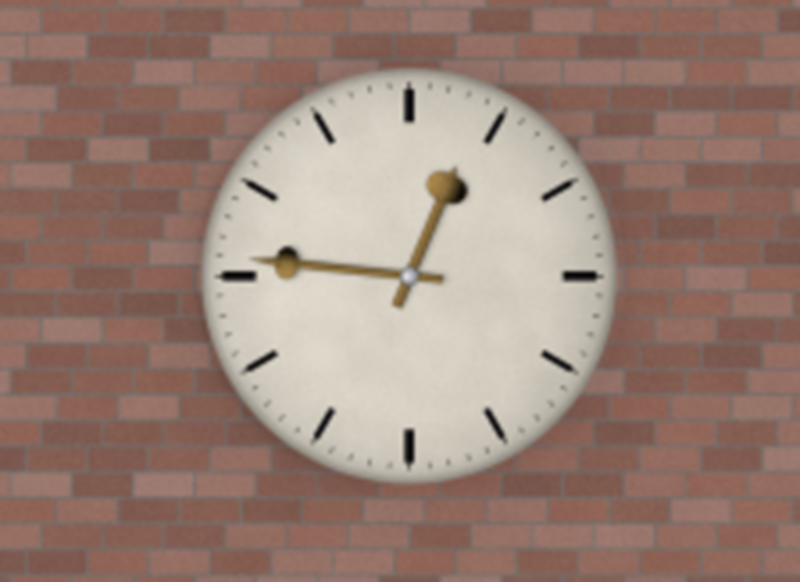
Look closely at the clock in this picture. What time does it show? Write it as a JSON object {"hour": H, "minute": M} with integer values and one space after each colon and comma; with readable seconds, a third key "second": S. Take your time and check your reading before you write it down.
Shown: {"hour": 12, "minute": 46}
